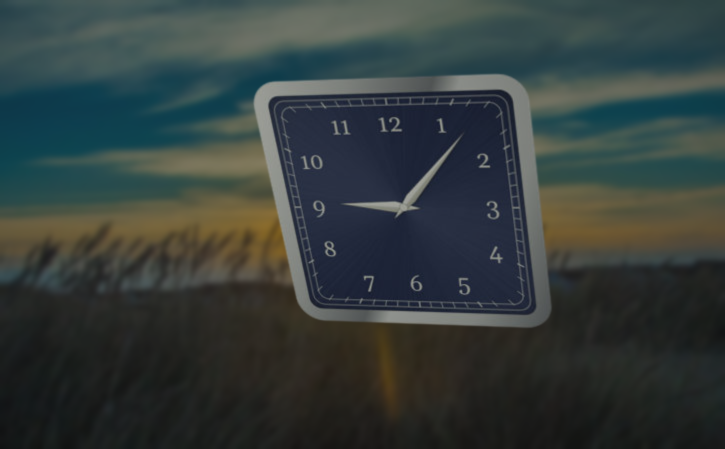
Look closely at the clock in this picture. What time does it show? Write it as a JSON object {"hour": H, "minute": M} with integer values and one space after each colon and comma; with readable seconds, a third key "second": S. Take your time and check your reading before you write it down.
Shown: {"hour": 9, "minute": 7}
